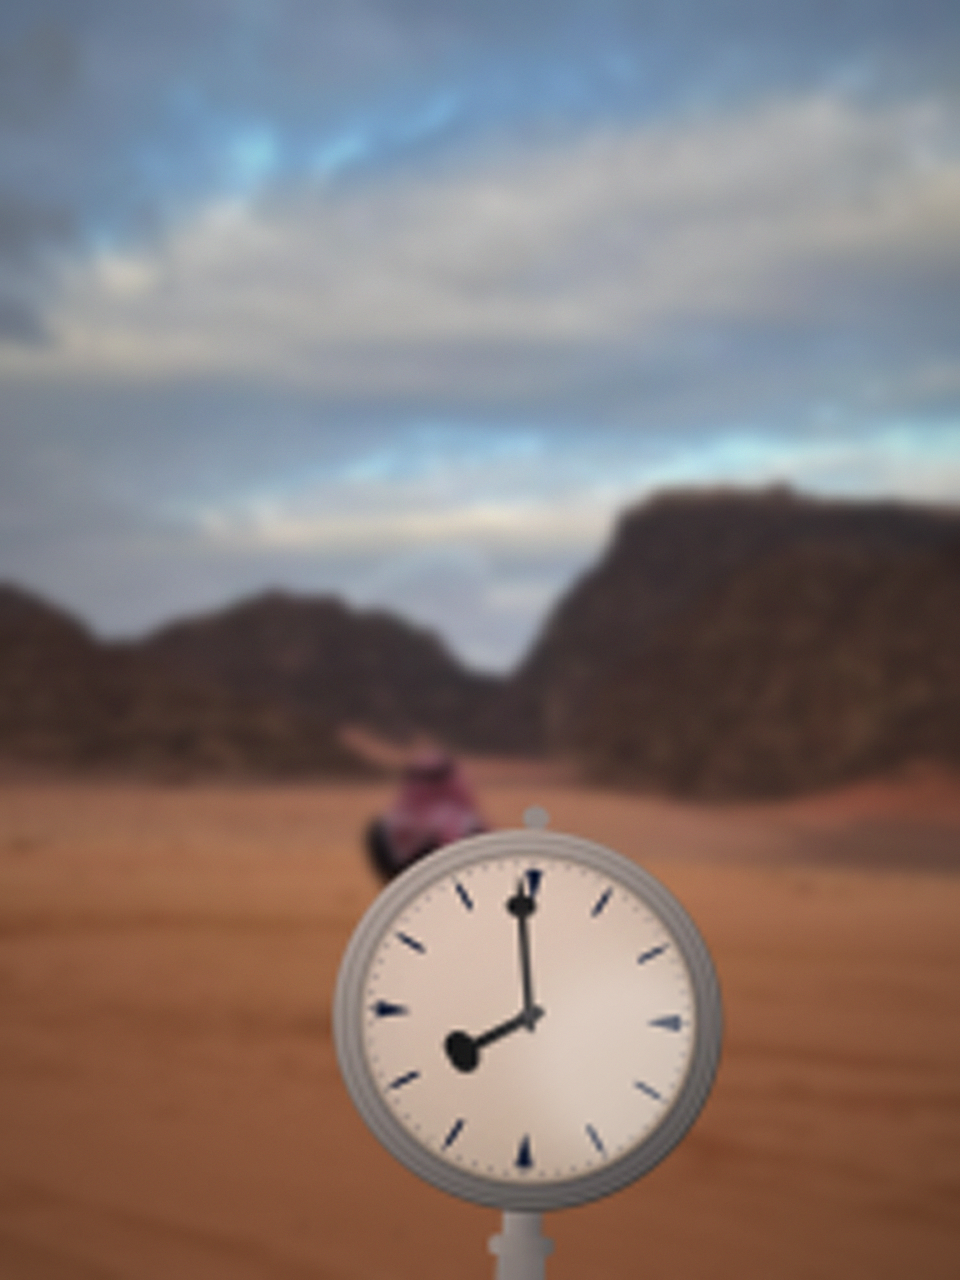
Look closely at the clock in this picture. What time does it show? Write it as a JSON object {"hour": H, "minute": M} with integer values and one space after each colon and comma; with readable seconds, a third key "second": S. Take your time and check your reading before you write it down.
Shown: {"hour": 7, "minute": 59}
